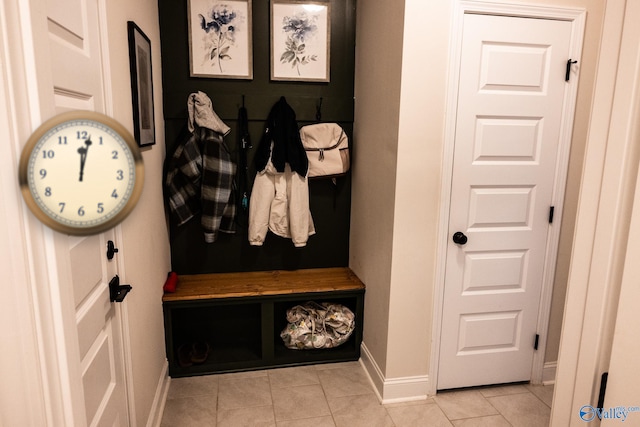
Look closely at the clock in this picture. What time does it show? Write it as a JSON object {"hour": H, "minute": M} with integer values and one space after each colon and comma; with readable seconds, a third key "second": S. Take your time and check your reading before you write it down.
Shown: {"hour": 12, "minute": 2}
